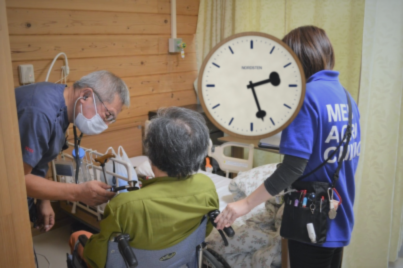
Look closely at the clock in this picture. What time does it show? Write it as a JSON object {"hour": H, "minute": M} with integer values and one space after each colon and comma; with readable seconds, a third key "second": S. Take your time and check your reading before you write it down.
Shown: {"hour": 2, "minute": 27}
